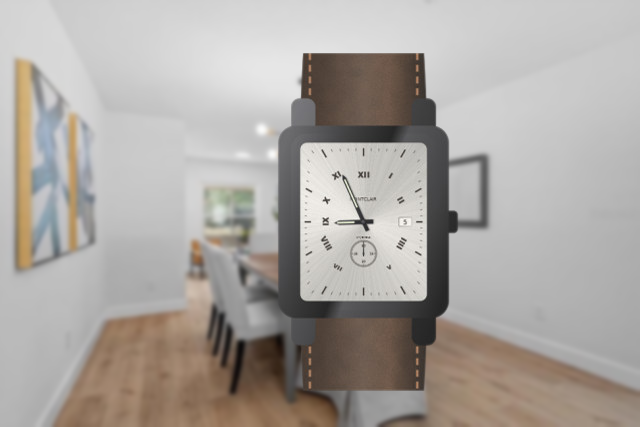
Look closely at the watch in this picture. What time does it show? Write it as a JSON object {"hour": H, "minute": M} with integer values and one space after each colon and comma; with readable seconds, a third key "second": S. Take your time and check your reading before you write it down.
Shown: {"hour": 8, "minute": 56}
